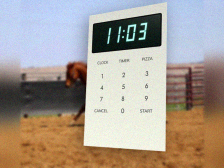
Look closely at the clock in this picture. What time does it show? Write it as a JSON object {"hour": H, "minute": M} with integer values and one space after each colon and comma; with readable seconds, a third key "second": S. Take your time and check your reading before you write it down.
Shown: {"hour": 11, "minute": 3}
